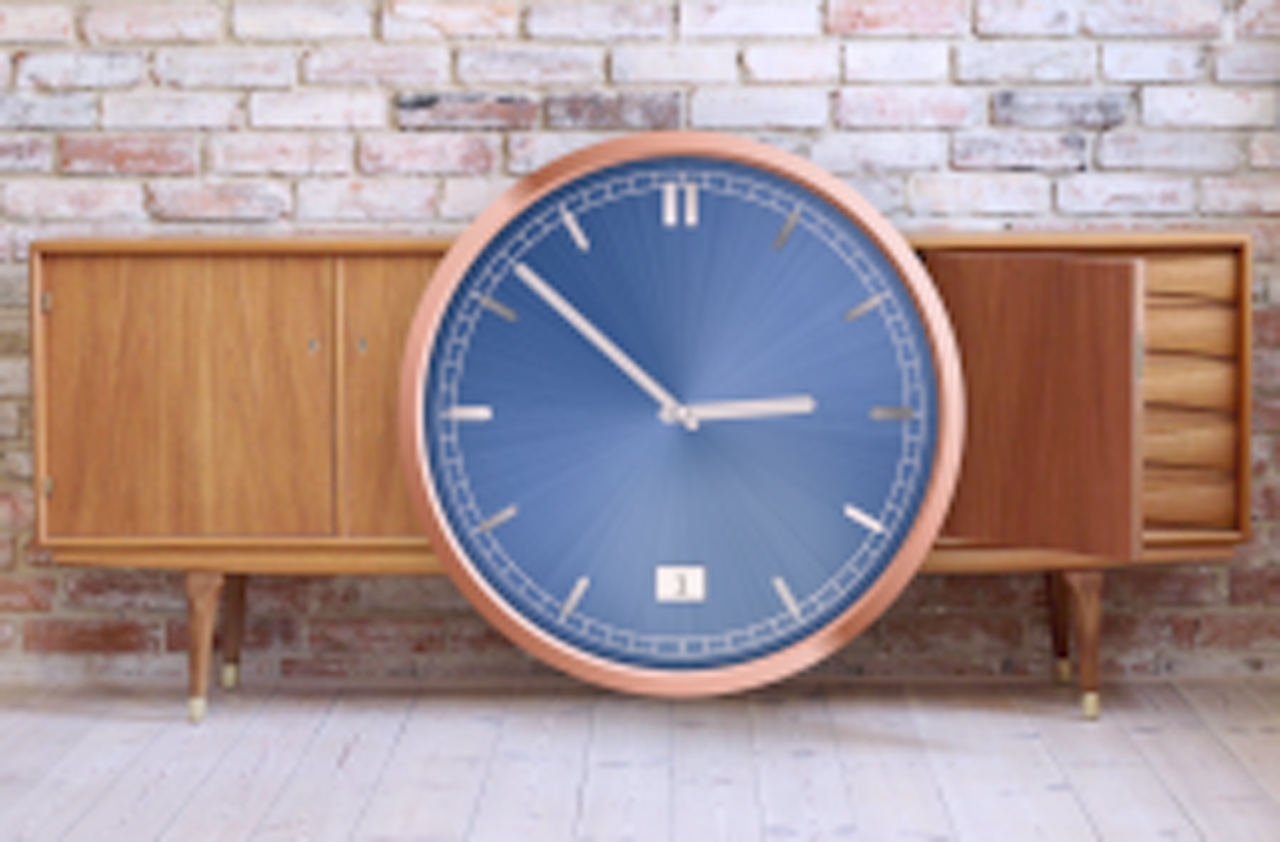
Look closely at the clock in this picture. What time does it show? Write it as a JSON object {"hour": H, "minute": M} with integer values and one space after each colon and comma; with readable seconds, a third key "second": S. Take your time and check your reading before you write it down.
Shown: {"hour": 2, "minute": 52}
